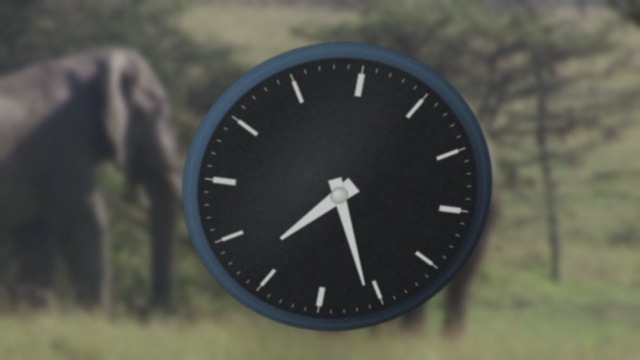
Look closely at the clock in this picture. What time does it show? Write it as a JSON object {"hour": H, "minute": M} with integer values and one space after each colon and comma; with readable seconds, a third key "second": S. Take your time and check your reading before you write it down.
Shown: {"hour": 7, "minute": 26}
